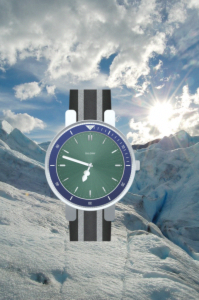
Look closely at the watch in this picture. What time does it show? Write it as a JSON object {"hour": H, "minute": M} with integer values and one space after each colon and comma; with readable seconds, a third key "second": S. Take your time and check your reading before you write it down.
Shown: {"hour": 6, "minute": 48}
